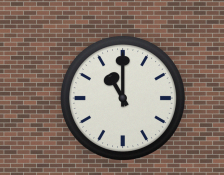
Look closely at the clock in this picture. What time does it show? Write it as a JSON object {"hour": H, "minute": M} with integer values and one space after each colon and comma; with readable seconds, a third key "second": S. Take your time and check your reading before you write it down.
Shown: {"hour": 11, "minute": 0}
